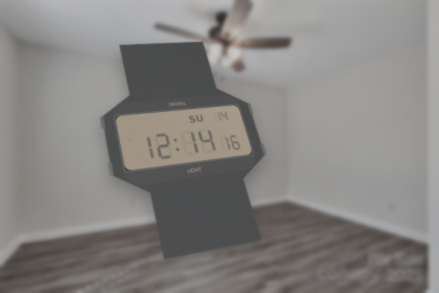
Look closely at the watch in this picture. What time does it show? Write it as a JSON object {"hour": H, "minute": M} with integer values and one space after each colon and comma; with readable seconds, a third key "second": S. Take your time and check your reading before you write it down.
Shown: {"hour": 12, "minute": 14, "second": 16}
